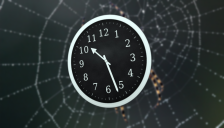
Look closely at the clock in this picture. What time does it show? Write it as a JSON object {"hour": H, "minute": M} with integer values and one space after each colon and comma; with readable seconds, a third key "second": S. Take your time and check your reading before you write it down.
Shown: {"hour": 10, "minute": 27}
